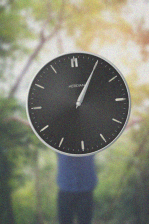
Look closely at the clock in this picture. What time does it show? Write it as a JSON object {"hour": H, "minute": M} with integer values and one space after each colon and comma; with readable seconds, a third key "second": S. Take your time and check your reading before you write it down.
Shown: {"hour": 1, "minute": 5}
